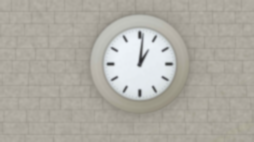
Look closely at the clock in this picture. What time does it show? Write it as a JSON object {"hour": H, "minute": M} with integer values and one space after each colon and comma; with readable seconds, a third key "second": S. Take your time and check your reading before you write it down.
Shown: {"hour": 1, "minute": 1}
